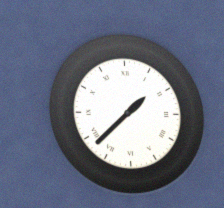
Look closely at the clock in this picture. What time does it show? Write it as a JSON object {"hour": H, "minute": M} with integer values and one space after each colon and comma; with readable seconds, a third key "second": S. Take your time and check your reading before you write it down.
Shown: {"hour": 1, "minute": 38}
